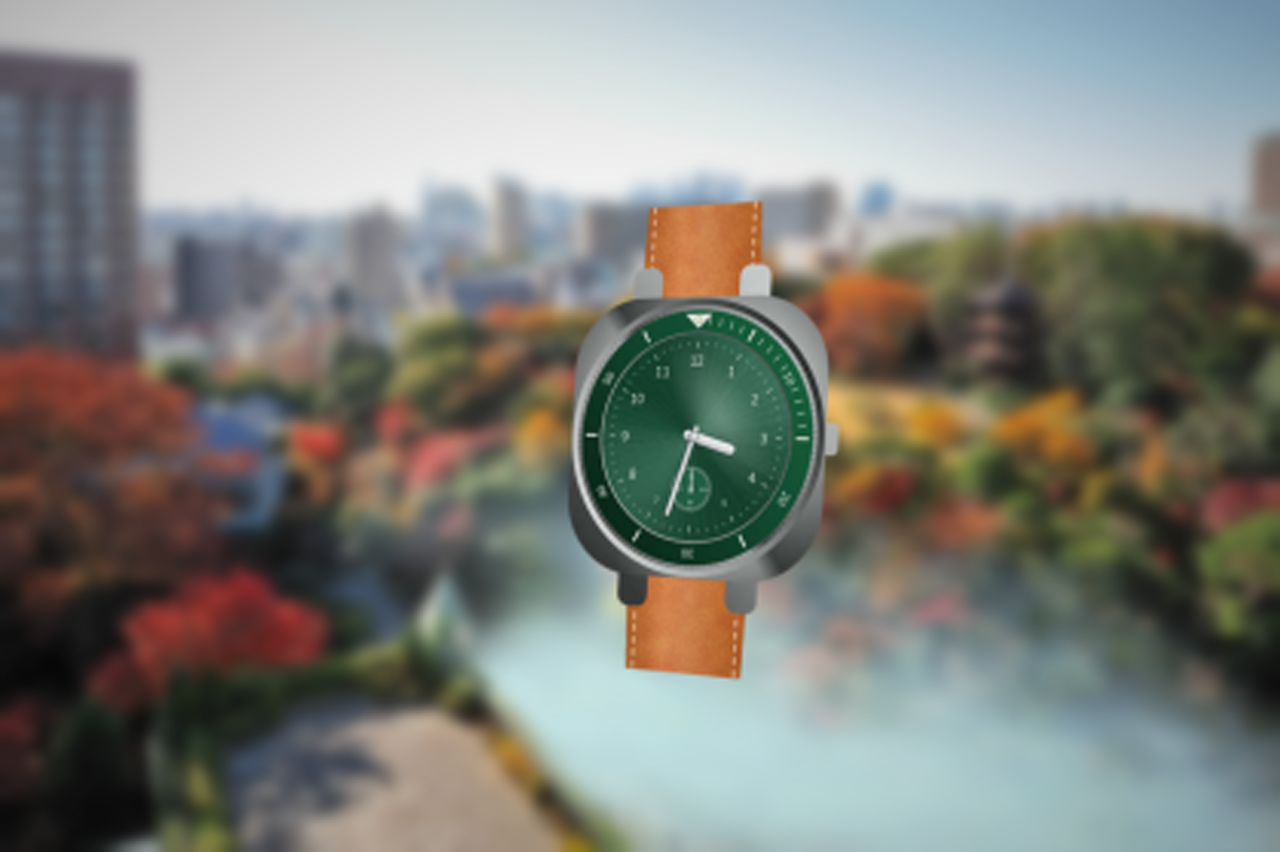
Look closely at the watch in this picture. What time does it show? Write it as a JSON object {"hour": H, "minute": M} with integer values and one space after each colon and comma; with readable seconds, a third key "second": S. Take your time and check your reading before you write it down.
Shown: {"hour": 3, "minute": 33}
